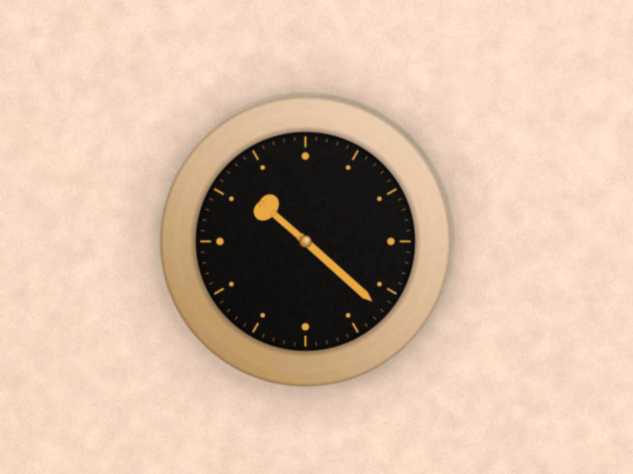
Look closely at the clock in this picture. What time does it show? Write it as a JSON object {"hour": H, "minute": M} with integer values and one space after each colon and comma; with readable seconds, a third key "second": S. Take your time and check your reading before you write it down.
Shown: {"hour": 10, "minute": 22}
